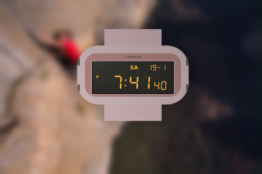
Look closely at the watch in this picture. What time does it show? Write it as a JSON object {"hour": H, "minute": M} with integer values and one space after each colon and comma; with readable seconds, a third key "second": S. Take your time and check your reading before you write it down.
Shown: {"hour": 7, "minute": 41, "second": 40}
